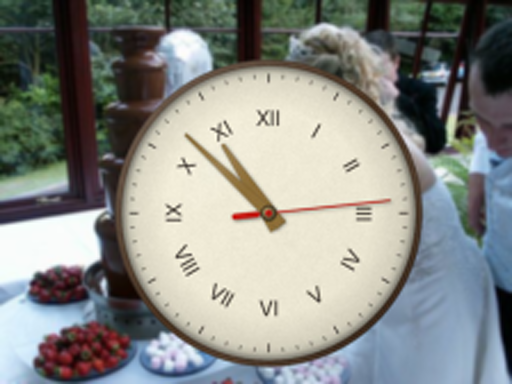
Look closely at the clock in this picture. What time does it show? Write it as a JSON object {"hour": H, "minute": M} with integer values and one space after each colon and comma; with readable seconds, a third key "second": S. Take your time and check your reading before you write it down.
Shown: {"hour": 10, "minute": 52, "second": 14}
